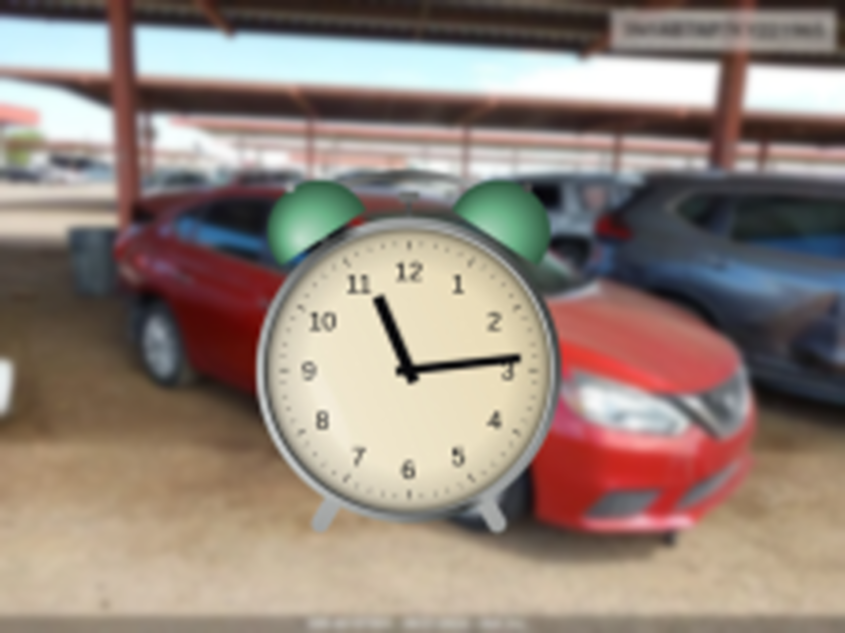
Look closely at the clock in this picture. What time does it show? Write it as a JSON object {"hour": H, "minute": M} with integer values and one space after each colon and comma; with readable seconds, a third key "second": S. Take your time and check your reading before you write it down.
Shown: {"hour": 11, "minute": 14}
